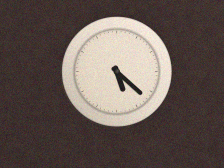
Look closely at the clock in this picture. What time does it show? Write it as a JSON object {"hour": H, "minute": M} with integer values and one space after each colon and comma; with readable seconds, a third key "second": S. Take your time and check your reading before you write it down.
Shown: {"hour": 5, "minute": 22}
